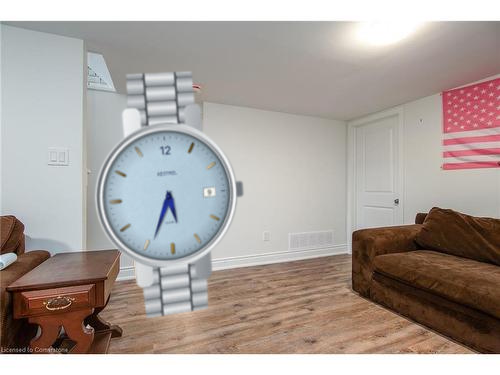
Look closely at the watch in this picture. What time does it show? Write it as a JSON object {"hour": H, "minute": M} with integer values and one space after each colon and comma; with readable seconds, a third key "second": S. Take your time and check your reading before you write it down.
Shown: {"hour": 5, "minute": 34}
